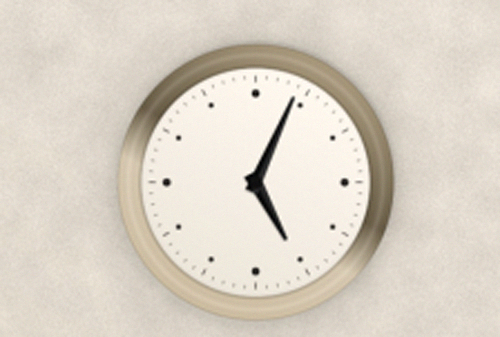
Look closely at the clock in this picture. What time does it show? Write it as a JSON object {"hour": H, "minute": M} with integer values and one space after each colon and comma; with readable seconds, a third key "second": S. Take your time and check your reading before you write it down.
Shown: {"hour": 5, "minute": 4}
